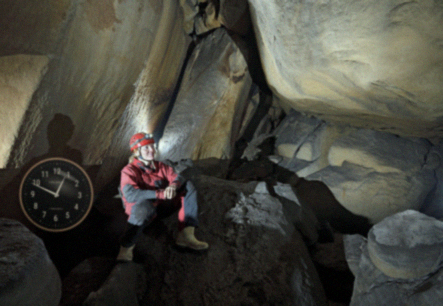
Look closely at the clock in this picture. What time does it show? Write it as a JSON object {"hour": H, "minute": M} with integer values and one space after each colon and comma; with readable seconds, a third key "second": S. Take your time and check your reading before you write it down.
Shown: {"hour": 12, "minute": 49}
